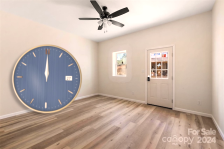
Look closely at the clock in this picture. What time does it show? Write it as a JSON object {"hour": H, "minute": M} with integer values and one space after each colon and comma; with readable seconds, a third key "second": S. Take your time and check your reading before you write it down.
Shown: {"hour": 12, "minute": 0}
